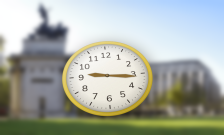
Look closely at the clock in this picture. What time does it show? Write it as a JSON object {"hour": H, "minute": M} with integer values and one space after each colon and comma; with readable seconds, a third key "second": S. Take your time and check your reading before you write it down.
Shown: {"hour": 9, "minute": 16}
